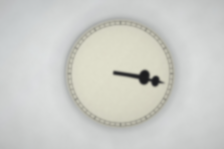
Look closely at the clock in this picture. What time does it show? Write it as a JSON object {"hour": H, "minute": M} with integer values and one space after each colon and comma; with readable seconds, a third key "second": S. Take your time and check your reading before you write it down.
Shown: {"hour": 3, "minute": 17}
